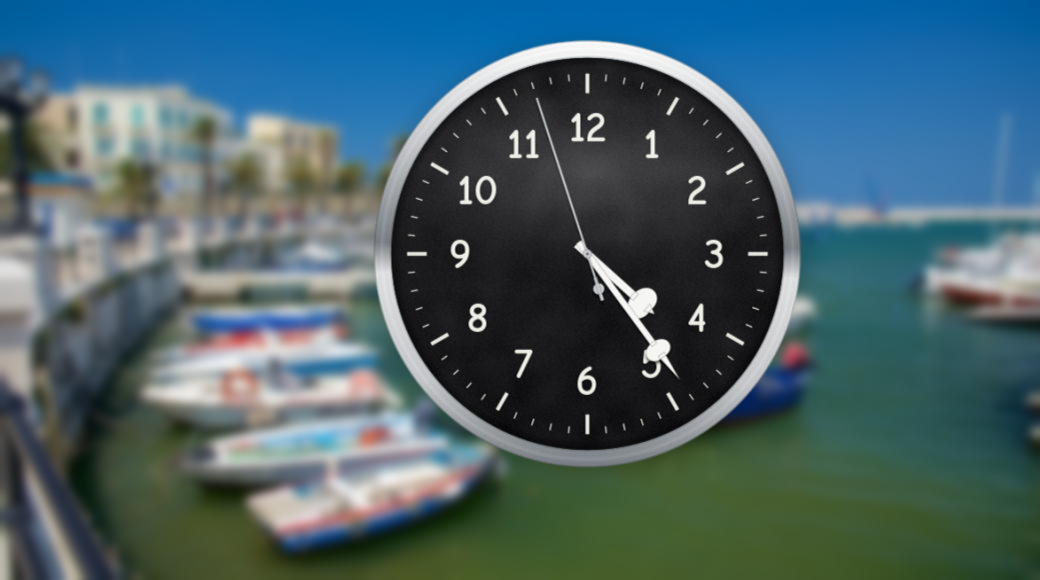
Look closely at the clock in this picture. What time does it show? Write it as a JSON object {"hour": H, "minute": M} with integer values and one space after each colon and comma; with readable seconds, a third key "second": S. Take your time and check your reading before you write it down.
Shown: {"hour": 4, "minute": 23, "second": 57}
